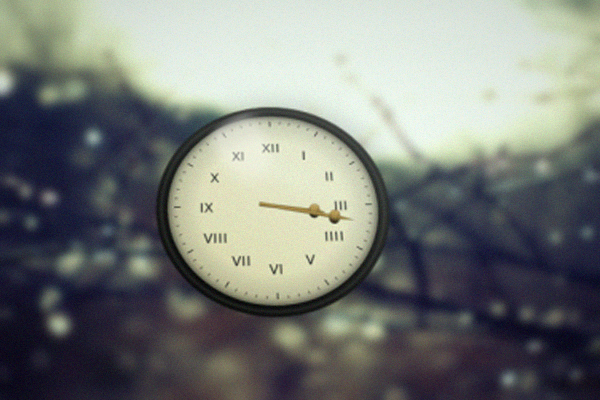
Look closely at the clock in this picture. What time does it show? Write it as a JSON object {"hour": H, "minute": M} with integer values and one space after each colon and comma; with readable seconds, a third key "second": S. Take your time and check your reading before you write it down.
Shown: {"hour": 3, "minute": 17}
